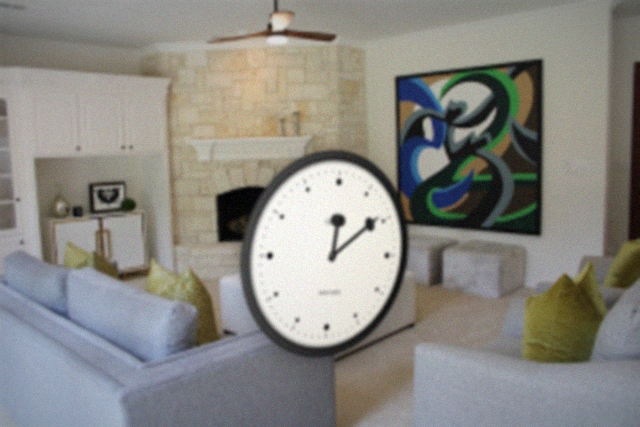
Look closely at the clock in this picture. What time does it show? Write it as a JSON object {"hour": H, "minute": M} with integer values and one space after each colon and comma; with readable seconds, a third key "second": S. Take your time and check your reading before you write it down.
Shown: {"hour": 12, "minute": 9}
